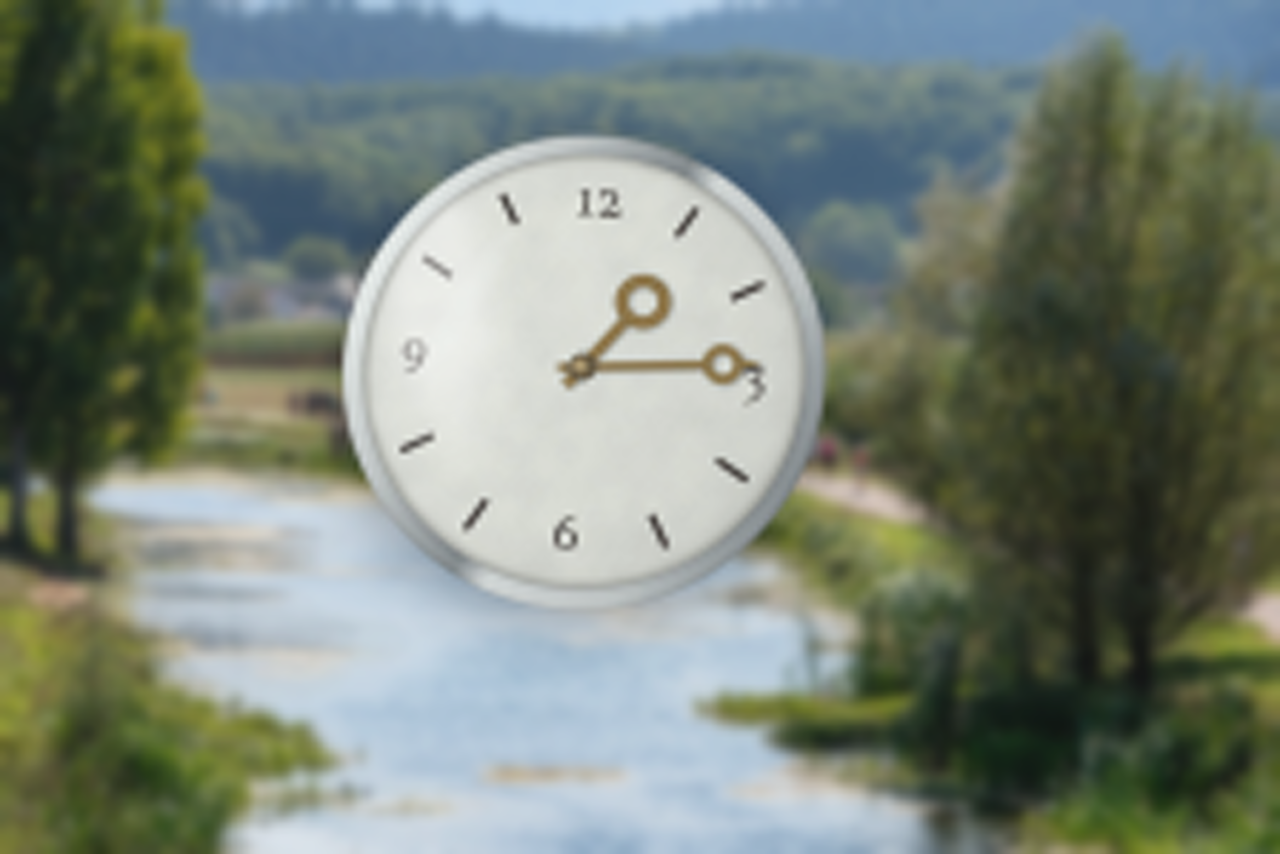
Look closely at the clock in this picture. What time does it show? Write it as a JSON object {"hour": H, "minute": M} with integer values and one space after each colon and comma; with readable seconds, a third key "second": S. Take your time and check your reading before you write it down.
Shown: {"hour": 1, "minute": 14}
